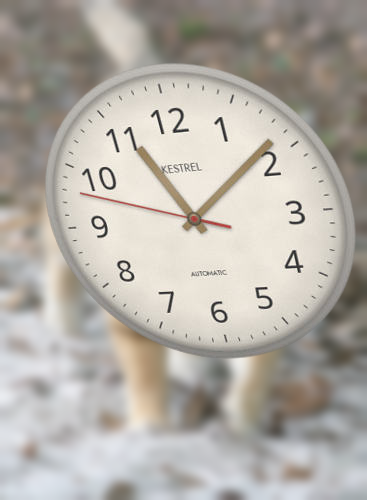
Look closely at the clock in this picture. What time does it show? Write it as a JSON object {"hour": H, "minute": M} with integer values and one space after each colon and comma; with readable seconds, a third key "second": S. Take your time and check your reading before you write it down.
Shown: {"hour": 11, "minute": 8, "second": 48}
